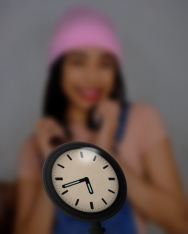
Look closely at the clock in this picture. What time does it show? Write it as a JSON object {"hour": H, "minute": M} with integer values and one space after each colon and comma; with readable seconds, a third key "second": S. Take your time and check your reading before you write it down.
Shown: {"hour": 5, "minute": 42}
